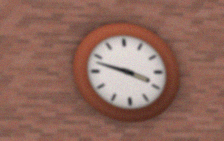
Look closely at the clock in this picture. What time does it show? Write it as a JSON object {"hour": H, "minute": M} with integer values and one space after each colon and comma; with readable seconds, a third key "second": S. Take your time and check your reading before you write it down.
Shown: {"hour": 3, "minute": 48}
